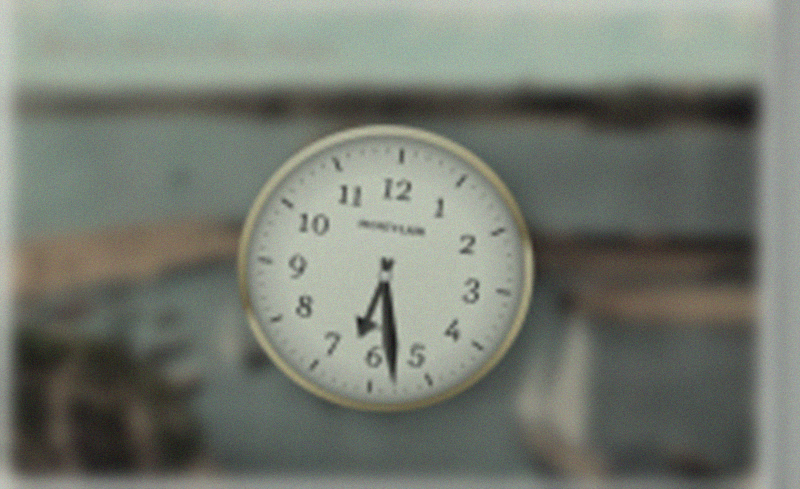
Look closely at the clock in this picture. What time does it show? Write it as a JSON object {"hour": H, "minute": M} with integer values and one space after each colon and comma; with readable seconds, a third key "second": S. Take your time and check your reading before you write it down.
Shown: {"hour": 6, "minute": 28}
